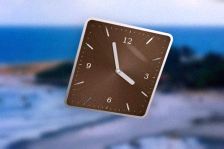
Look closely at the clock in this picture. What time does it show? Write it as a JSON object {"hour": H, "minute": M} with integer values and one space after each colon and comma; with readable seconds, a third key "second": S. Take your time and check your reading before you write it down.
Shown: {"hour": 3, "minute": 56}
